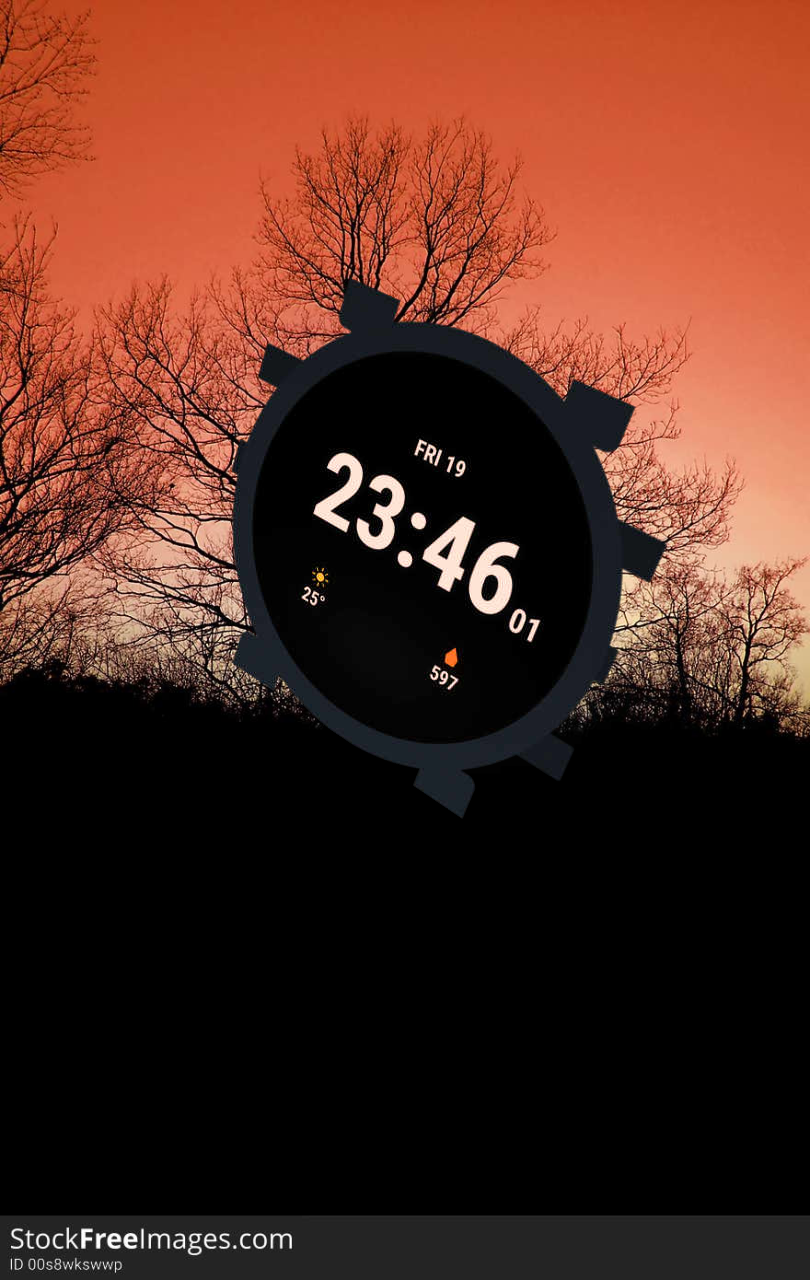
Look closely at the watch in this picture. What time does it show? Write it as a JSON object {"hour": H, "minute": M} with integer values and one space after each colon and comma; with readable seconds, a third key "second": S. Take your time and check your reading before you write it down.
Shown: {"hour": 23, "minute": 46, "second": 1}
